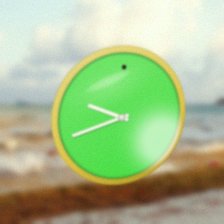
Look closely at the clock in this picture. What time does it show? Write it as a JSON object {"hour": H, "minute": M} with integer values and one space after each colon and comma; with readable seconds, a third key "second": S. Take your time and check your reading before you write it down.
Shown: {"hour": 9, "minute": 42}
